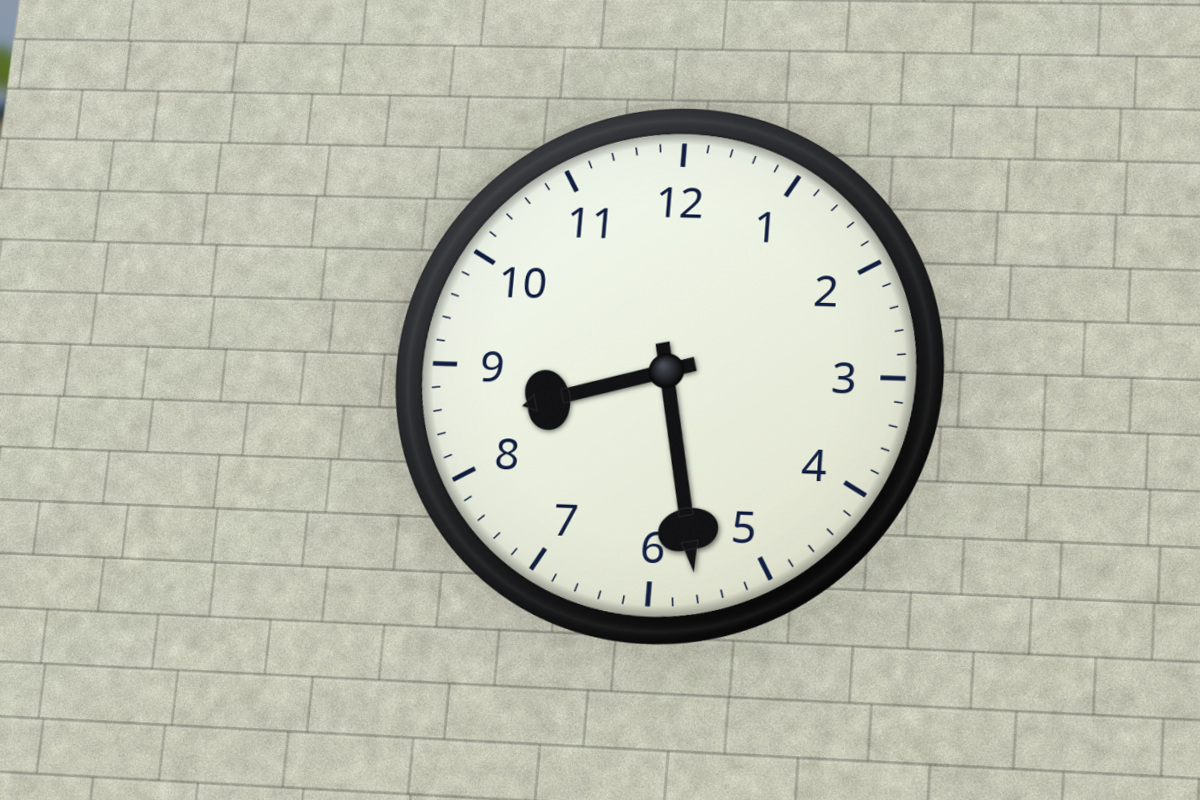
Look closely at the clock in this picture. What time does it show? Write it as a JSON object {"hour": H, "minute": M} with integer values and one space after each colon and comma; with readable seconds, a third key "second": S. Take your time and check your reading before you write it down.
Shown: {"hour": 8, "minute": 28}
